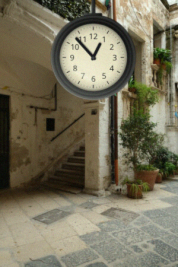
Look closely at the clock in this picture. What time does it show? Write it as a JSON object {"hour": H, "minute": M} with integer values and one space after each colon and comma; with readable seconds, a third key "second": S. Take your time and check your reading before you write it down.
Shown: {"hour": 12, "minute": 53}
